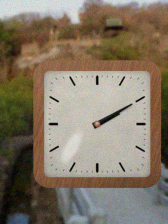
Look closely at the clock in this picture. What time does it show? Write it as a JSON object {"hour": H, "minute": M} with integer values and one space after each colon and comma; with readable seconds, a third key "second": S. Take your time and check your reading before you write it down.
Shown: {"hour": 2, "minute": 10}
